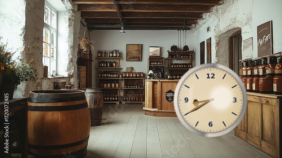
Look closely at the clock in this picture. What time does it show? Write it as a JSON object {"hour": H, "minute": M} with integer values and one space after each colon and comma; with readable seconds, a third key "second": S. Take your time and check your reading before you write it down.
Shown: {"hour": 8, "minute": 40}
